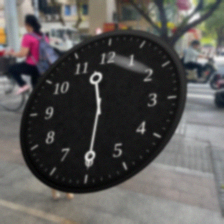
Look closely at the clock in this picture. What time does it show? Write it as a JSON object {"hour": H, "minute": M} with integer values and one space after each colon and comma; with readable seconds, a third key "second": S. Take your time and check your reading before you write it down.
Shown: {"hour": 11, "minute": 30}
